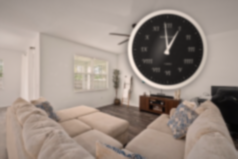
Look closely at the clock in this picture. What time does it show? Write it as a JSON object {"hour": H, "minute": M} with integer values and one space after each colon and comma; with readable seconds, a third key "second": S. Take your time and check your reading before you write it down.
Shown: {"hour": 12, "minute": 59}
